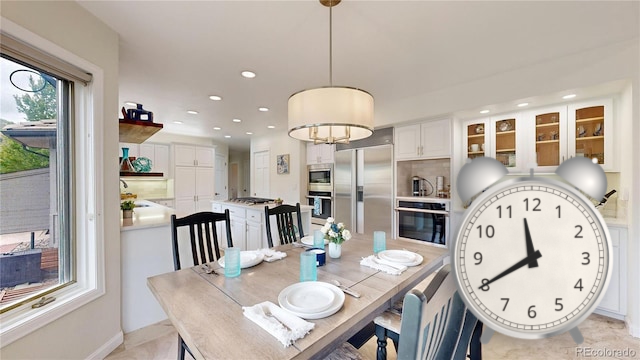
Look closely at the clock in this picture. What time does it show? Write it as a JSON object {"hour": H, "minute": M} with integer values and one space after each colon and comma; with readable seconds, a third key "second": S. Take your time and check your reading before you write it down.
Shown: {"hour": 11, "minute": 40}
